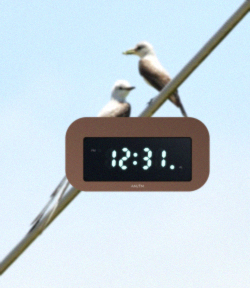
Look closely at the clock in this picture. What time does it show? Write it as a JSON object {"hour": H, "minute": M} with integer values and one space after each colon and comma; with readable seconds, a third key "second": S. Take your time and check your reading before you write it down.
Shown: {"hour": 12, "minute": 31}
